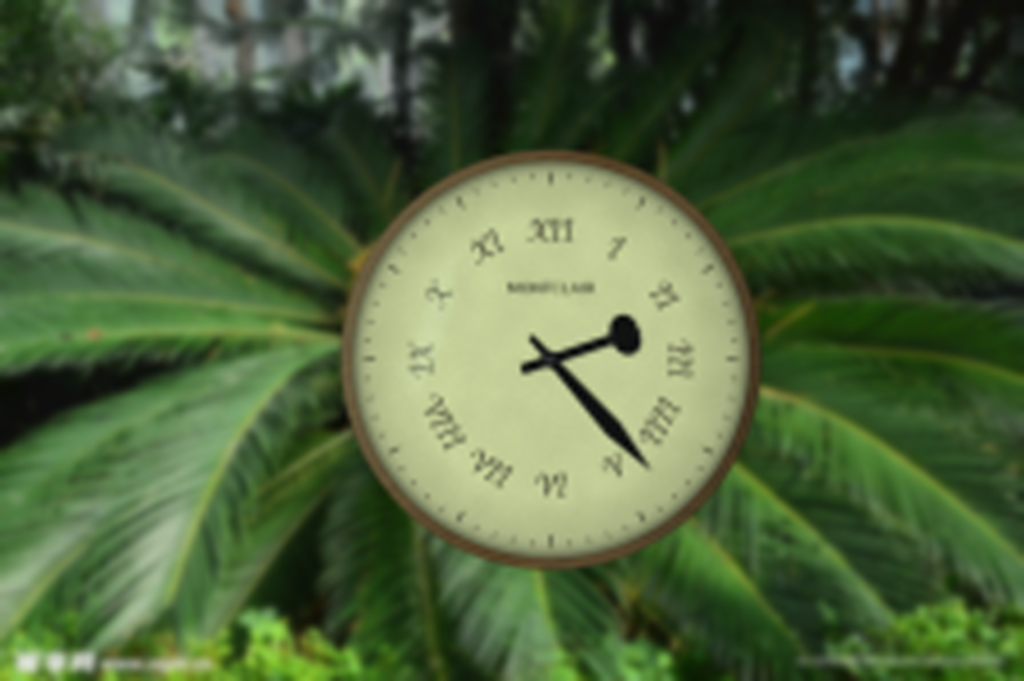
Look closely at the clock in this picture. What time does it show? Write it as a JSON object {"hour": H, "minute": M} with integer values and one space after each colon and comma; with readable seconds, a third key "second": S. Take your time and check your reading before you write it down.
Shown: {"hour": 2, "minute": 23}
